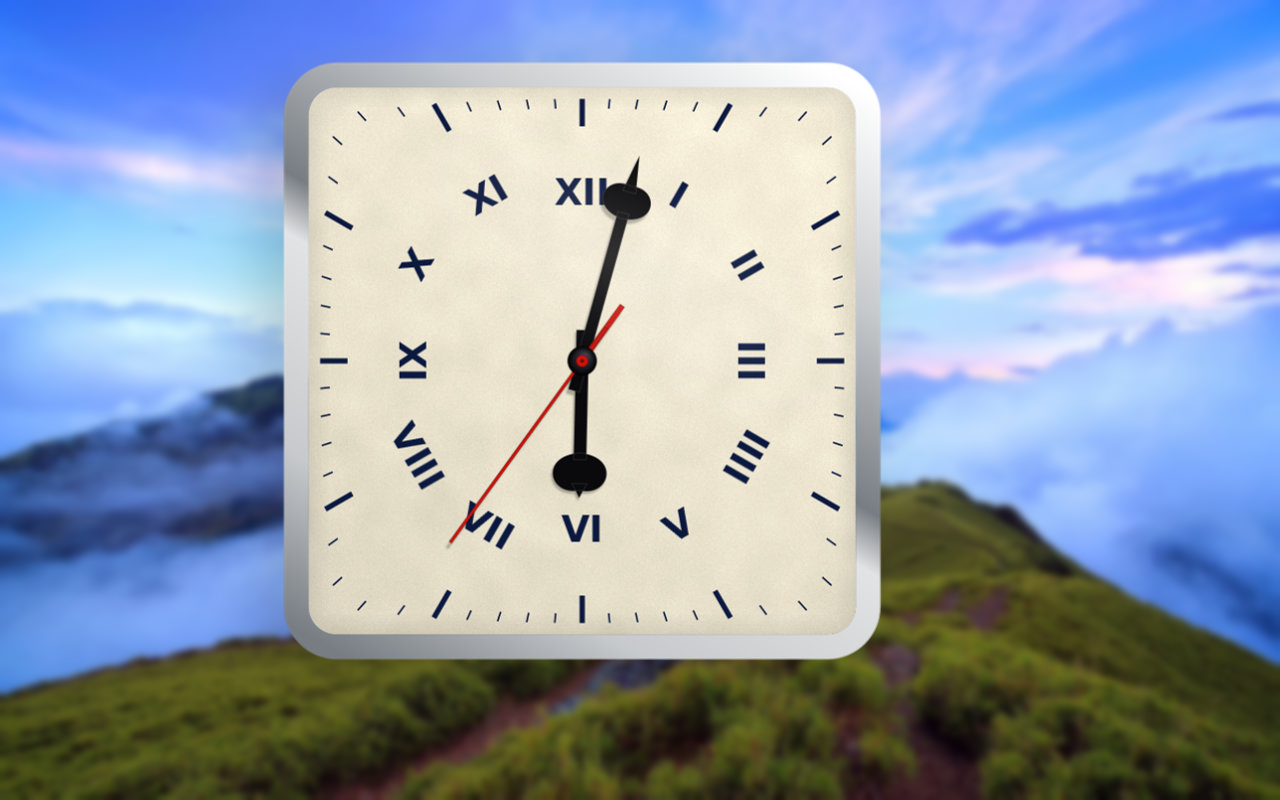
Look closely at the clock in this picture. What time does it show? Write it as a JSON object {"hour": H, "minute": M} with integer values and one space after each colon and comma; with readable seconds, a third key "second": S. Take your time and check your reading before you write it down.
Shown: {"hour": 6, "minute": 2, "second": 36}
